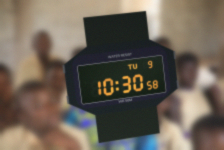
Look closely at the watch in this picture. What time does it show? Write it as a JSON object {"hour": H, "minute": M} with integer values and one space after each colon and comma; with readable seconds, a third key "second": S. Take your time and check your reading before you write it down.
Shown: {"hour": 10, "minute": 30}
